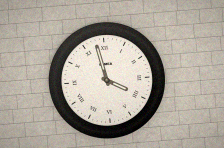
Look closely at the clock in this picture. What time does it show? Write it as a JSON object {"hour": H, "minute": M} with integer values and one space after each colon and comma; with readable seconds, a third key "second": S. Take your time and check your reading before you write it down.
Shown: {"hour": 3, "minute": 58}
